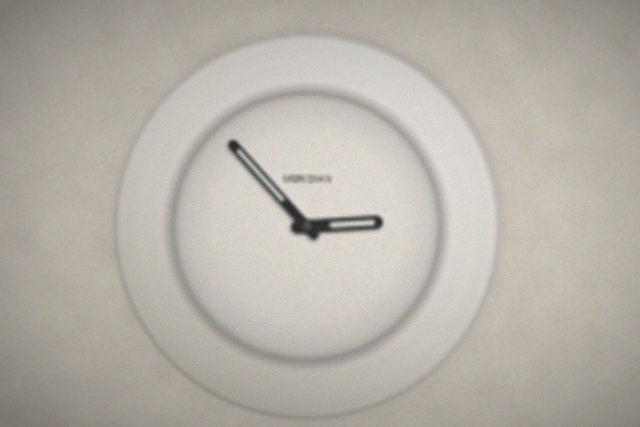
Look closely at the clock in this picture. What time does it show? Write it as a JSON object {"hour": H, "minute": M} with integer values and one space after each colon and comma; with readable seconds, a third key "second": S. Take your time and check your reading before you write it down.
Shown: {"hour": 2, "minute": 53}
